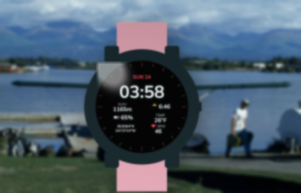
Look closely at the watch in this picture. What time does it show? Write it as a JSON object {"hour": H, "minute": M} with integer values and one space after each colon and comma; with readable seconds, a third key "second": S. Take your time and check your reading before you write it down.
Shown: {"hour": 3, "minute": 58}
